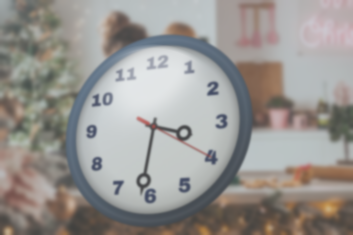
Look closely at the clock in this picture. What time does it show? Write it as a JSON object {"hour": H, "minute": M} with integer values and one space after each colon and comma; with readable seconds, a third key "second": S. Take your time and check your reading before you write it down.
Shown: {"hour": 3, "minute": 31, "second": 20}
